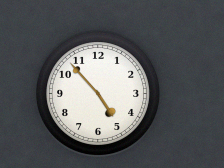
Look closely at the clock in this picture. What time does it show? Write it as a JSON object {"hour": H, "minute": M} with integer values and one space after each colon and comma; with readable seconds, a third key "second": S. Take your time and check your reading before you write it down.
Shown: {"hour": 4, "minute": 53}
